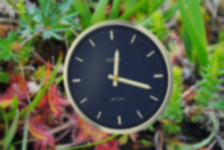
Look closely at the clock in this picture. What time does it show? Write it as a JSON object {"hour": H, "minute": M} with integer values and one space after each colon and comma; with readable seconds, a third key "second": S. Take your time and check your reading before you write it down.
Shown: {"hour": 12, "minute": 18}
